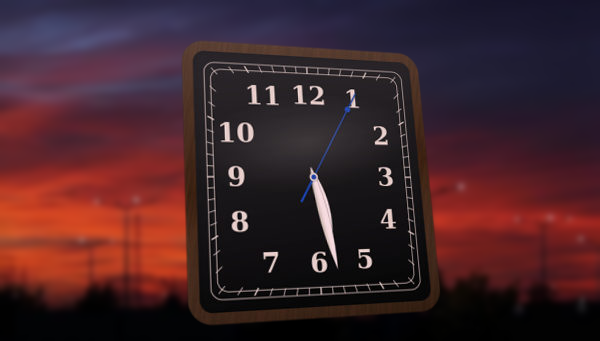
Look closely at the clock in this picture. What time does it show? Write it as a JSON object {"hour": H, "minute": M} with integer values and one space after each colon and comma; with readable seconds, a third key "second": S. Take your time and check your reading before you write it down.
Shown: {"hour": 5, "minute": 28, "second": 5}
